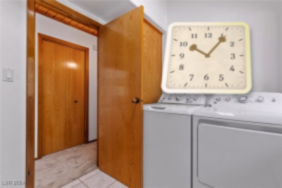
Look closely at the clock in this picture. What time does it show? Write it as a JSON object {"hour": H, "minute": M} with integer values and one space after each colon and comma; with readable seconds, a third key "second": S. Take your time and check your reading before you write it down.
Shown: {"hour": 10, "minute": 6}
